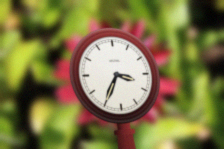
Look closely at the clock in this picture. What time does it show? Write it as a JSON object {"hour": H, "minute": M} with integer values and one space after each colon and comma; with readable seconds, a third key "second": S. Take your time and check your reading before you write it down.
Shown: {"hour": 3, "minute": 35}
